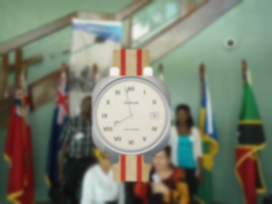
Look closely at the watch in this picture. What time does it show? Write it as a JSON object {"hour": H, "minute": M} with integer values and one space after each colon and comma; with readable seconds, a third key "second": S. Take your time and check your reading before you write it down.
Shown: {"hour": 7, "minute": 58}
